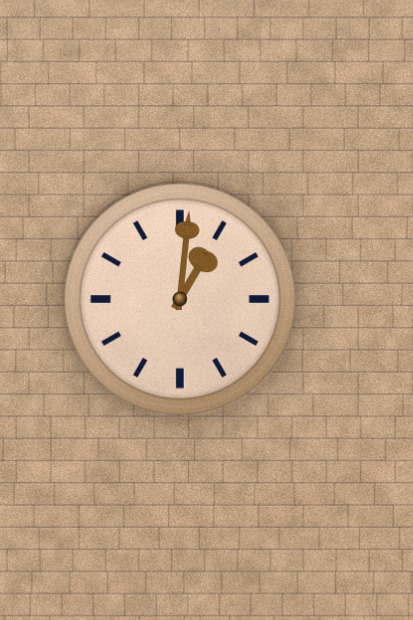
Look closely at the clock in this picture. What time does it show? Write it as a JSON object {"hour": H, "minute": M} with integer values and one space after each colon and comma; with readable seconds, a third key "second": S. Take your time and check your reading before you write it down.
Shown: {"hour": 1, "minute": 1}
